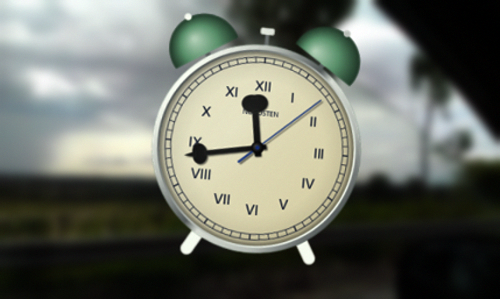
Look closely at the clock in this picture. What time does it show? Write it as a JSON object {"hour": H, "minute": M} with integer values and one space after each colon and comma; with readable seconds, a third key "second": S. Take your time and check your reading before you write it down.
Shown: {"hour": 11, "minute": 43, "second": 8}
